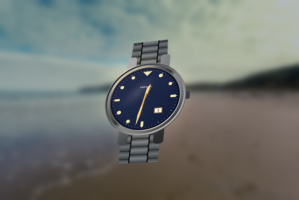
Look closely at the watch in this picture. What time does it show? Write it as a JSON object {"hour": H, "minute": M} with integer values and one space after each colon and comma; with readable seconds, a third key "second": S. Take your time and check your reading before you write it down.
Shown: {"hour": 12, "minute": 32}
